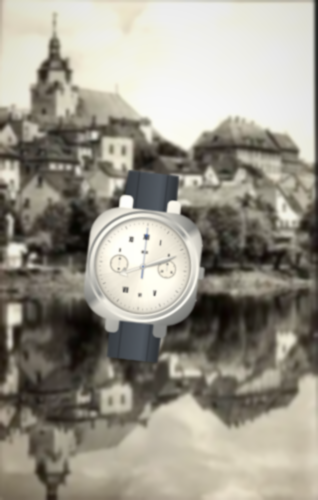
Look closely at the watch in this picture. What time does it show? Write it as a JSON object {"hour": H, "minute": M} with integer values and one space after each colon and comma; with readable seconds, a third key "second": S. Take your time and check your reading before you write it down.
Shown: {"hour": 8, "minute": 11}
